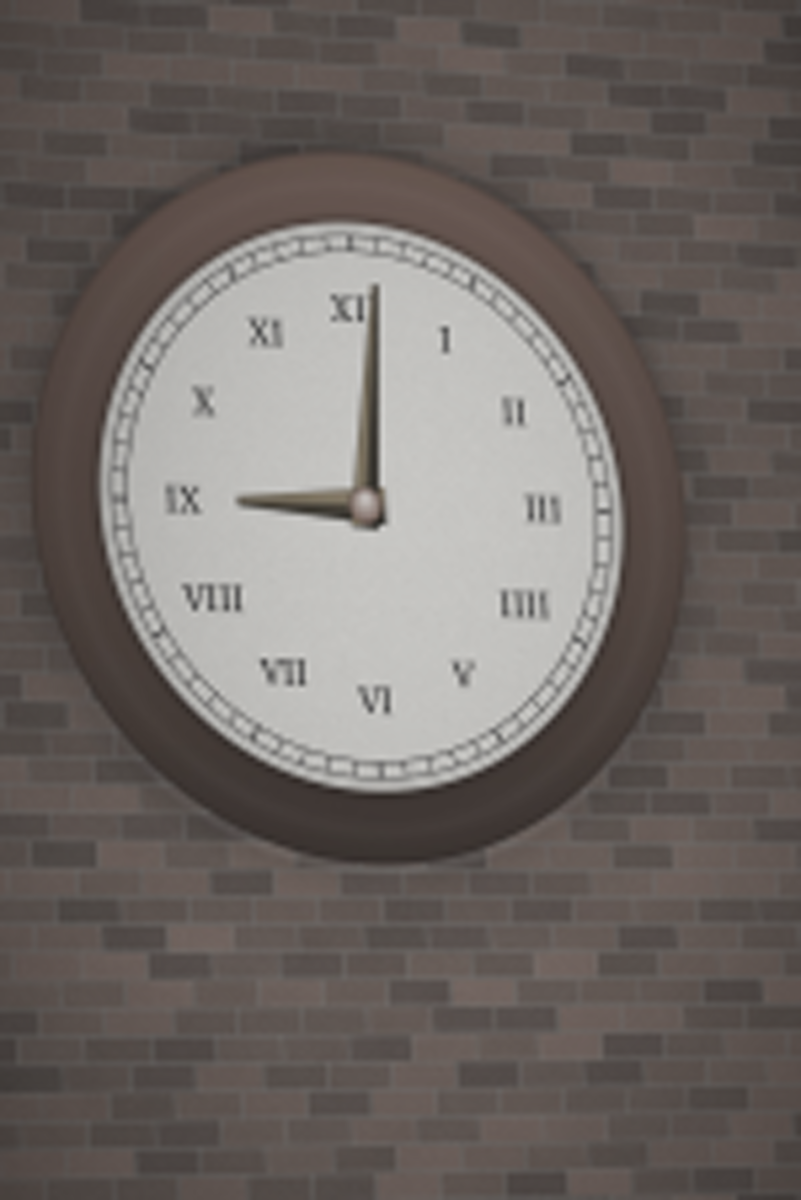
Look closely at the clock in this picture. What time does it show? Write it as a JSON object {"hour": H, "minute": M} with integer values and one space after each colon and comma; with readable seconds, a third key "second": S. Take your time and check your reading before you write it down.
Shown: {"hour": 9, "minute": 1}
